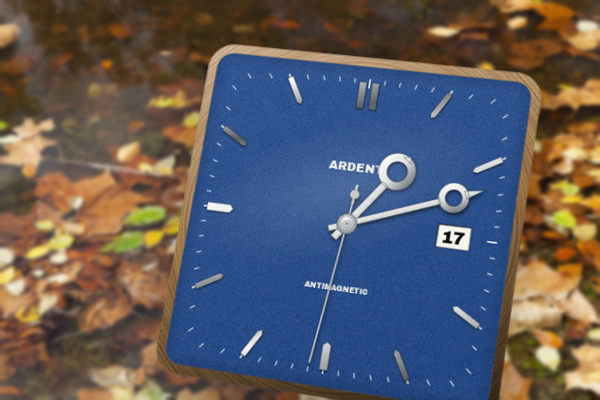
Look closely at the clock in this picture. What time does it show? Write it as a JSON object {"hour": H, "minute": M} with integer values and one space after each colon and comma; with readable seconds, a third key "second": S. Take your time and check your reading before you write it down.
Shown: {"hour": 1, "minute": 11, "second": 31}
